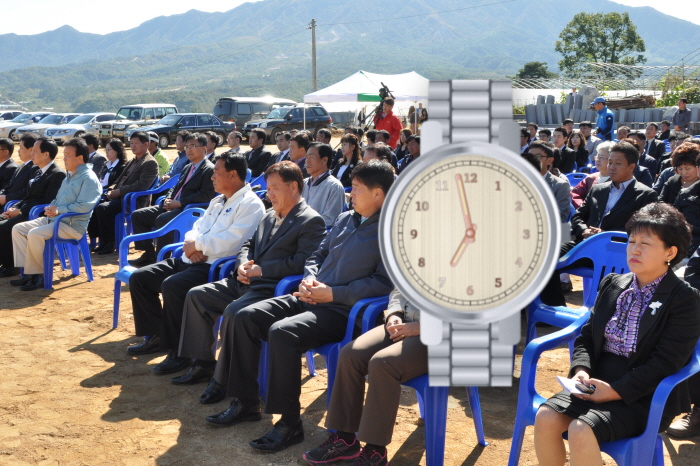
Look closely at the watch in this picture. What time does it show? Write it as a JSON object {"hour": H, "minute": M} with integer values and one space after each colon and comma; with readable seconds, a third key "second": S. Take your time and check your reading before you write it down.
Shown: {"hour": 6, "minute": 58}
